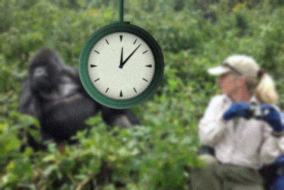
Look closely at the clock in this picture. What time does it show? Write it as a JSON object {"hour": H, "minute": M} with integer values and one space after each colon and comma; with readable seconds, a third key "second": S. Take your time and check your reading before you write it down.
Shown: {"hour": 12, "minute": 7}
